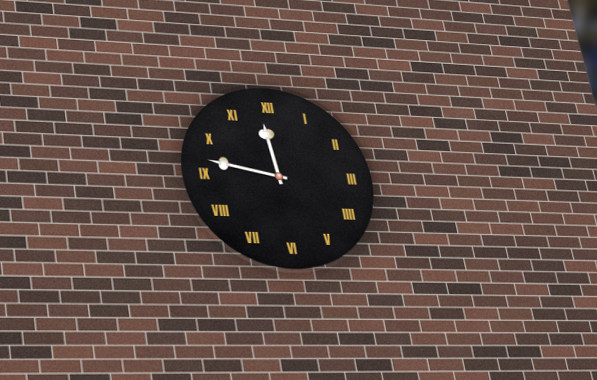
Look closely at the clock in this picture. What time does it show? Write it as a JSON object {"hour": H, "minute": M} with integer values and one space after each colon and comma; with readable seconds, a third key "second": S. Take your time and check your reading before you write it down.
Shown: {"hour": 11, "minute": 47}
